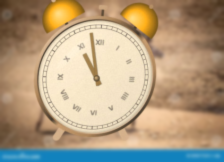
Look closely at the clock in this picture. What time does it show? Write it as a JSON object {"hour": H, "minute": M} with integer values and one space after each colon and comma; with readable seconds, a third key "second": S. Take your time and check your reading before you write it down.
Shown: {"hour": 10, "minute": 58}
